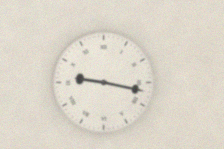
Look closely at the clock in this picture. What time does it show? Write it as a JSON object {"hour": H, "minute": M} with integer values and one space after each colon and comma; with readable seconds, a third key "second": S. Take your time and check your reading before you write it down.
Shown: {"hour": 9, "minute": 17}
